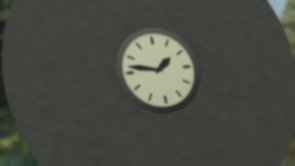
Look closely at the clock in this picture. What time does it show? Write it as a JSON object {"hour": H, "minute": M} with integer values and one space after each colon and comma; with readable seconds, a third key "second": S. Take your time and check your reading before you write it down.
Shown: {"hour": 1, "minute": 47}
